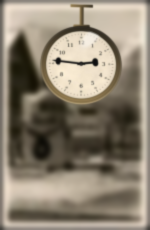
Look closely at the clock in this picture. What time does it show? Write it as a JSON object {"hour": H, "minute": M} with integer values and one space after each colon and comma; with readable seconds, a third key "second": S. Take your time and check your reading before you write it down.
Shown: {"hour": 2, "minute": 46}
